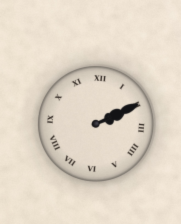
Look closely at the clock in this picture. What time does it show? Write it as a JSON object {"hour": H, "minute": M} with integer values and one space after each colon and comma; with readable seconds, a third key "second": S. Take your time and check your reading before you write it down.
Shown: {"hour": 2, "minute": 10}
